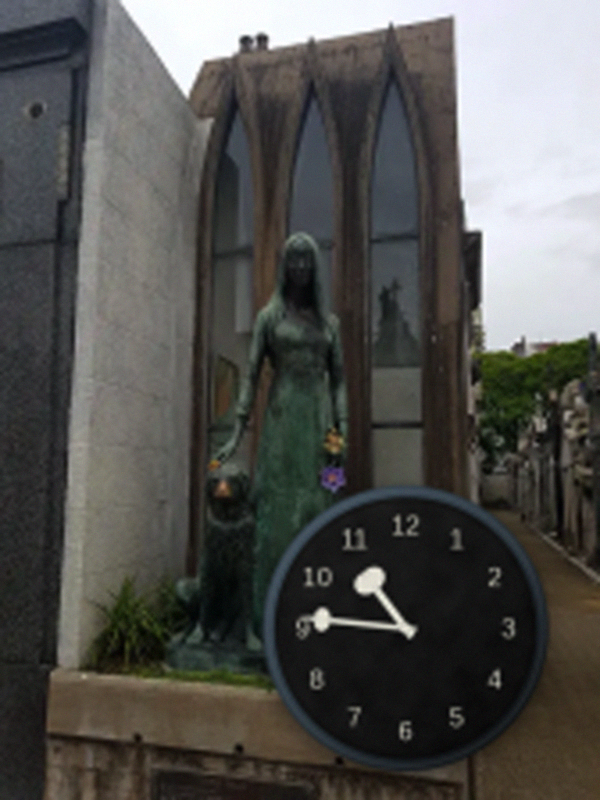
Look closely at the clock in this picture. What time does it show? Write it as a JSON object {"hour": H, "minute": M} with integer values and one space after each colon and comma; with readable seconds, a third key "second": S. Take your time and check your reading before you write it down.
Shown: {"hour": 10, "minute": 46}
